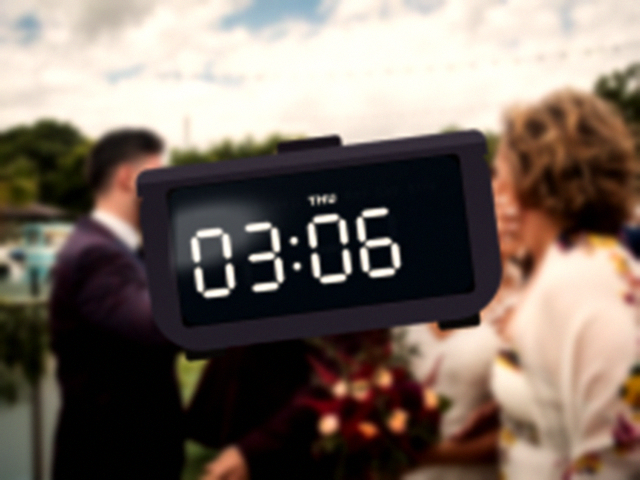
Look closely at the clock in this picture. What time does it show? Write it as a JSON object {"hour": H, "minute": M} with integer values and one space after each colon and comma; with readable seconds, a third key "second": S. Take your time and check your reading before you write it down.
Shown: {"hour": 3, "minute": 6}
